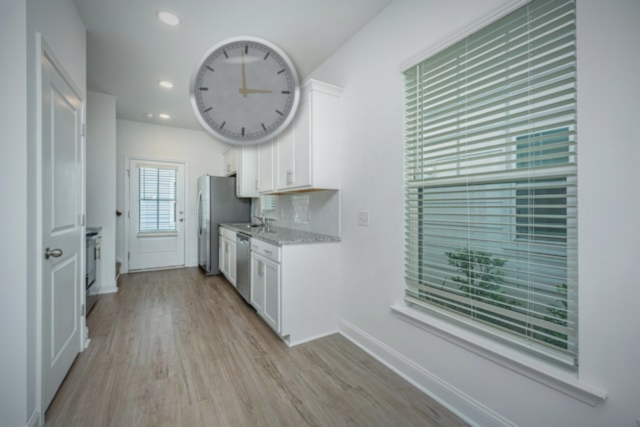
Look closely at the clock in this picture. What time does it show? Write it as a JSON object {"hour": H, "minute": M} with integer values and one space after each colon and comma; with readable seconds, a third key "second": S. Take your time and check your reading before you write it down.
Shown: {"hour": 2, "minute": 59}
